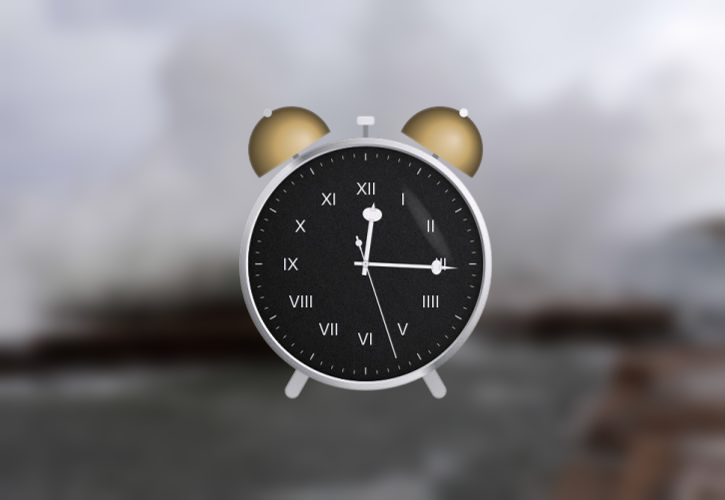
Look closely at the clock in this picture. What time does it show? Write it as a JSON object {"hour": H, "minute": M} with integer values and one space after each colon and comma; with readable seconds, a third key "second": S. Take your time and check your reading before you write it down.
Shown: {"hour": 12, "minute": 15, "second": 27}
